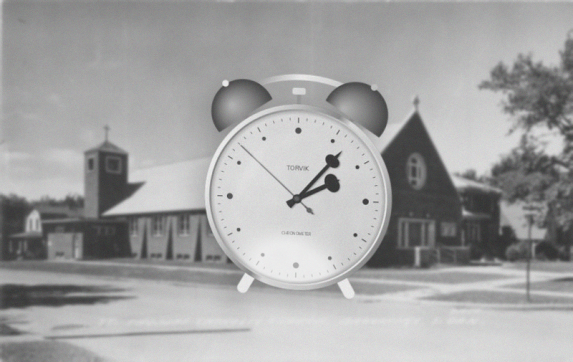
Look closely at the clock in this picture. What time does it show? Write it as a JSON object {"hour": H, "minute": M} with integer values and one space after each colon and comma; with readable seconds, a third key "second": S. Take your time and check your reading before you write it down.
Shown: {"hour": 2, "minute": 6, "second": 52}
